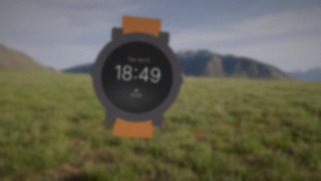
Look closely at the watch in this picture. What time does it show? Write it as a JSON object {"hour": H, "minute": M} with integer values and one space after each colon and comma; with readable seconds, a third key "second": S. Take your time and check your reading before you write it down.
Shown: {"hour": 18, "minute": 49}
